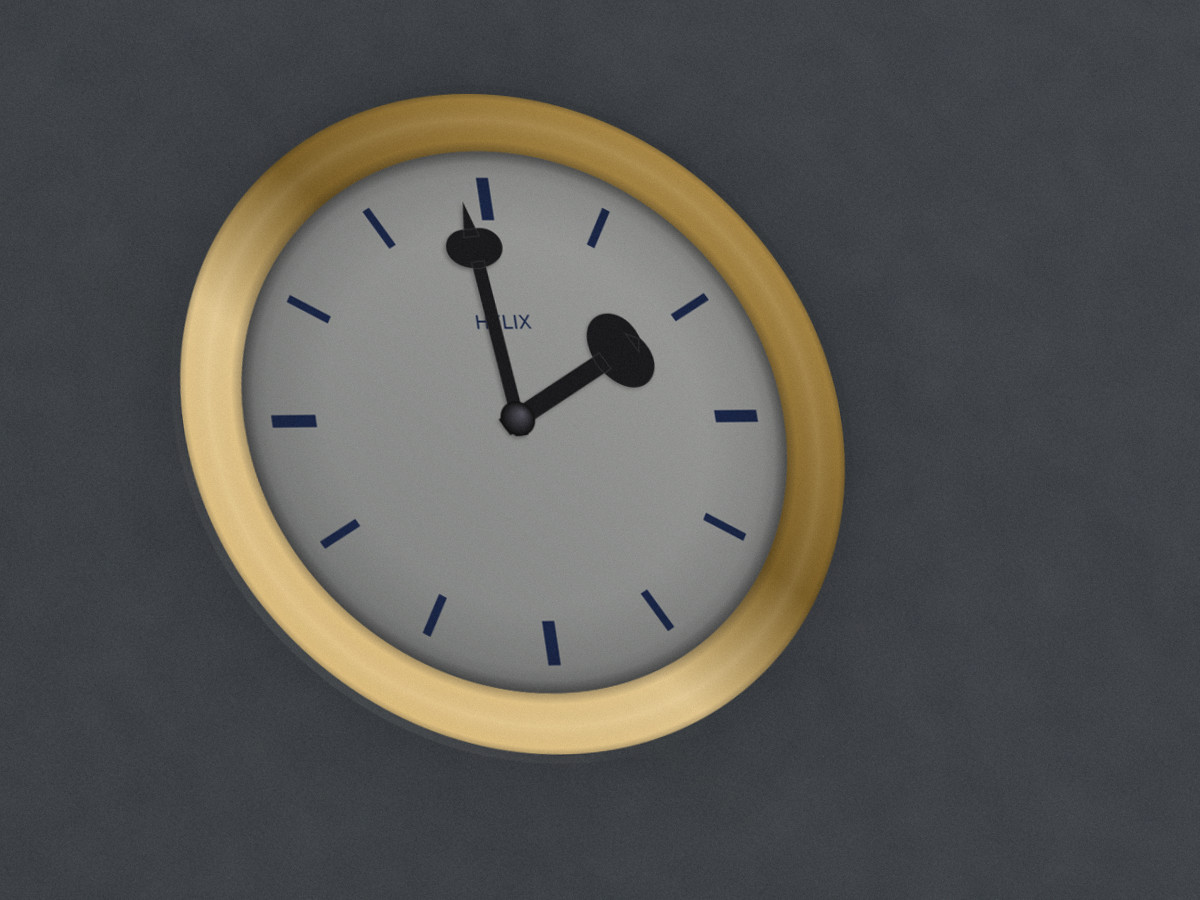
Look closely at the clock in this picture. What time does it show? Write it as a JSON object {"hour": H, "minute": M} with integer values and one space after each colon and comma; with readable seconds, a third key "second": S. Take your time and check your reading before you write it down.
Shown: {"hour": 1, "minute": 59}
